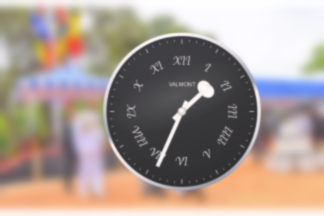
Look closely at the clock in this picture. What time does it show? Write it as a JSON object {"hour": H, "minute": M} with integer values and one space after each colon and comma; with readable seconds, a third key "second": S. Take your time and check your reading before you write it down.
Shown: {"hour": 1, "minute": 34}
